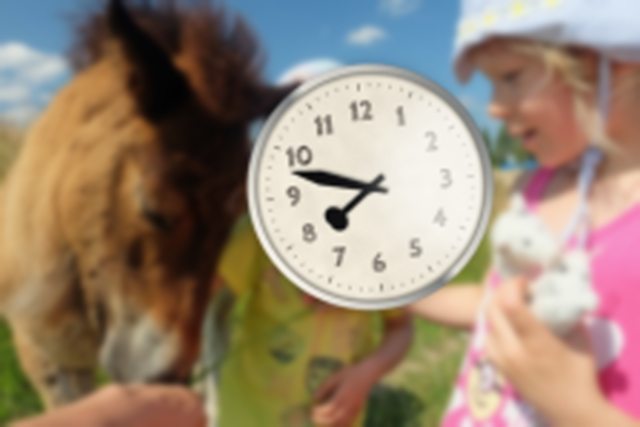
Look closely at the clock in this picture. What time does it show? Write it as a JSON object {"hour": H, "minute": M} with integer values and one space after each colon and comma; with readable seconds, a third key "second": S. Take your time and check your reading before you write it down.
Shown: {"hour": 7, "minute": 48}
